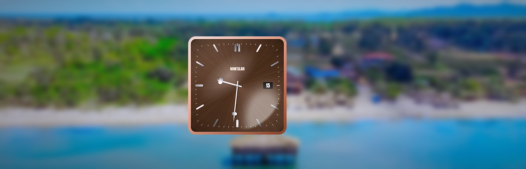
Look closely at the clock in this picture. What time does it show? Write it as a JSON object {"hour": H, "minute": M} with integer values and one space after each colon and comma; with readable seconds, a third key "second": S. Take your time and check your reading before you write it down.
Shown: {"hour": 9, "minute": 31}
